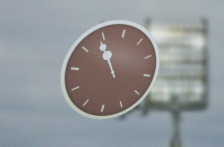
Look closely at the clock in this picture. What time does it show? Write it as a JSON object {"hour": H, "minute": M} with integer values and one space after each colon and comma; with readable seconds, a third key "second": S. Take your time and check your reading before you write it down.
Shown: {"hour": 10, "minute": 54}
